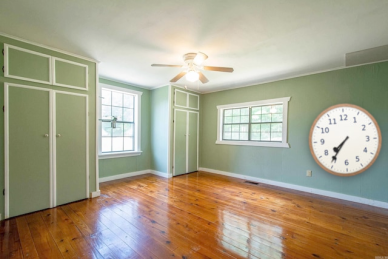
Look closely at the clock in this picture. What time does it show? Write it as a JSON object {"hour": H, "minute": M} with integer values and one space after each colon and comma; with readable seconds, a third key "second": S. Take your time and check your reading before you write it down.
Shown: {"hour": 7, "minute": 36}
